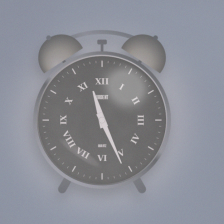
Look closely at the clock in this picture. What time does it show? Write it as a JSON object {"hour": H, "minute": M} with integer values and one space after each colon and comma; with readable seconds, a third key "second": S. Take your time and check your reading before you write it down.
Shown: {"hour": 11, "minute": 26}
